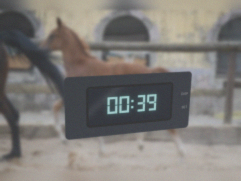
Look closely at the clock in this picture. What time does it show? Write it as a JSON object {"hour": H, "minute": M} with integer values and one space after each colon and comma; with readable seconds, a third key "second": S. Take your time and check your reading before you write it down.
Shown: {"hour": 0, "minute": 39}
